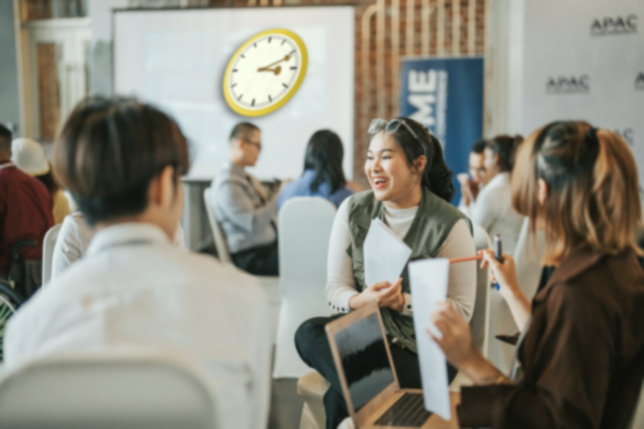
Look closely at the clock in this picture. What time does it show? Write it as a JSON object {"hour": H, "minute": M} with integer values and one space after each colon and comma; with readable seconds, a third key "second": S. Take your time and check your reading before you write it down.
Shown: {"hour": 3, "minute": 11}
